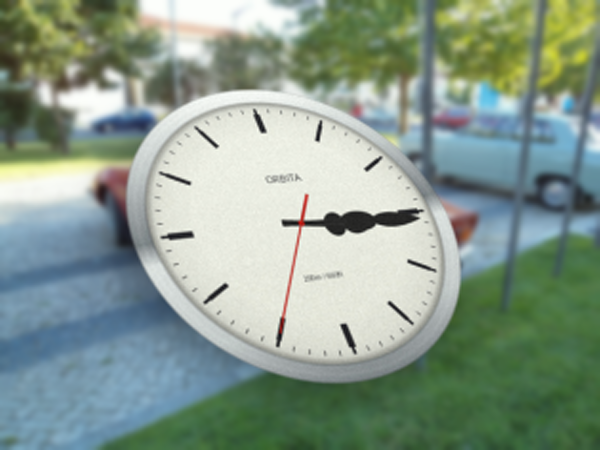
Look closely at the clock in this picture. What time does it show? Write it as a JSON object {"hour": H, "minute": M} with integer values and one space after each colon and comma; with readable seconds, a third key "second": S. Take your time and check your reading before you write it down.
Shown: {"hour": 3, "minute": 15, "second": 35}
